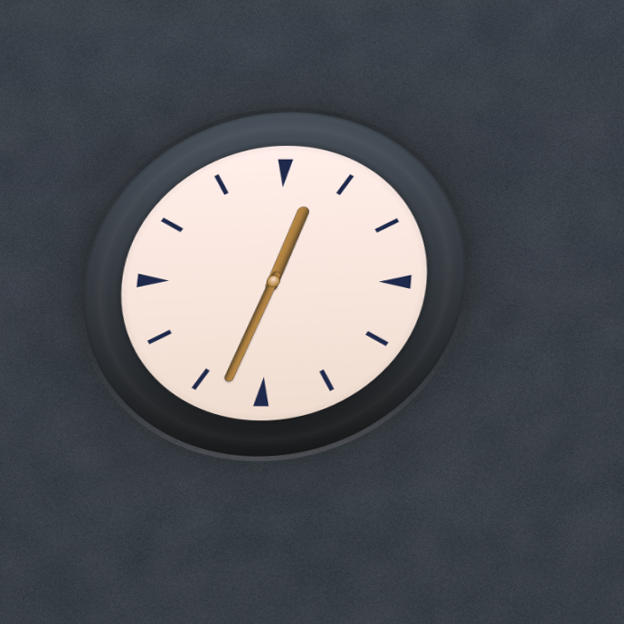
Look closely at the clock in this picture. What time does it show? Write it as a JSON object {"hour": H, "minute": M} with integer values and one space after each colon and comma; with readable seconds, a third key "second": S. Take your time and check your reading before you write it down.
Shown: {"hour": 12, "minute": 33}
